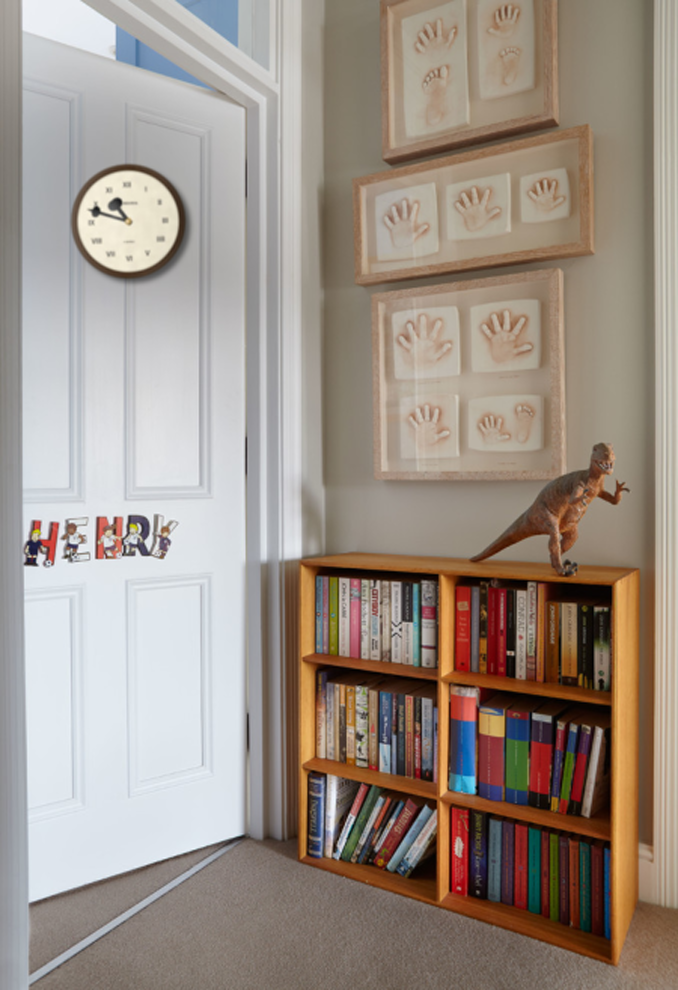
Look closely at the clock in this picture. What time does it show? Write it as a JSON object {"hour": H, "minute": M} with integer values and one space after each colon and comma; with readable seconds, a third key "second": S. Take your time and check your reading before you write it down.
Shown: {"hour": 10, "minute": 48}
